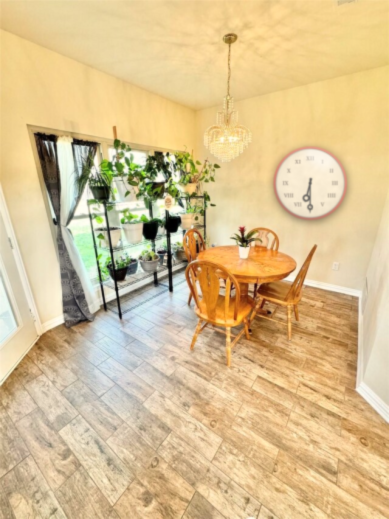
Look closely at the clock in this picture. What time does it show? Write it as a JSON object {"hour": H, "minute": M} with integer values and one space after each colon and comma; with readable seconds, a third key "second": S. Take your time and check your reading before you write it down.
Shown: {"hour": 6, "minute": 30}
